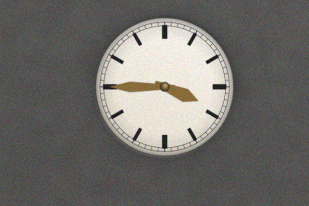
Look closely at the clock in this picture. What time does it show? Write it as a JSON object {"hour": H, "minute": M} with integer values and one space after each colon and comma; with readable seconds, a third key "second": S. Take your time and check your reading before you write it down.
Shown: {"hour": 3, "minute": 45}
